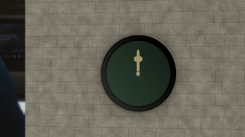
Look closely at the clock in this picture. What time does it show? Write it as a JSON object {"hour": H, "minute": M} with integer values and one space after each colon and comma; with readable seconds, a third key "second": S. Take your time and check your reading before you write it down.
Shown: {"hour": 12, "minute": 0}
